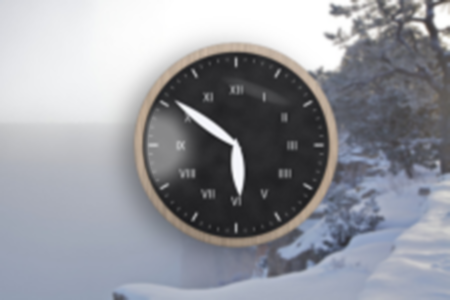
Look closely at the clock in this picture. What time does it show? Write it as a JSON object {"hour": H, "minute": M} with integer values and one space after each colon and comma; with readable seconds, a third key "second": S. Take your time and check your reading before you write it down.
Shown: {"hour": 5, "minute": 51}
